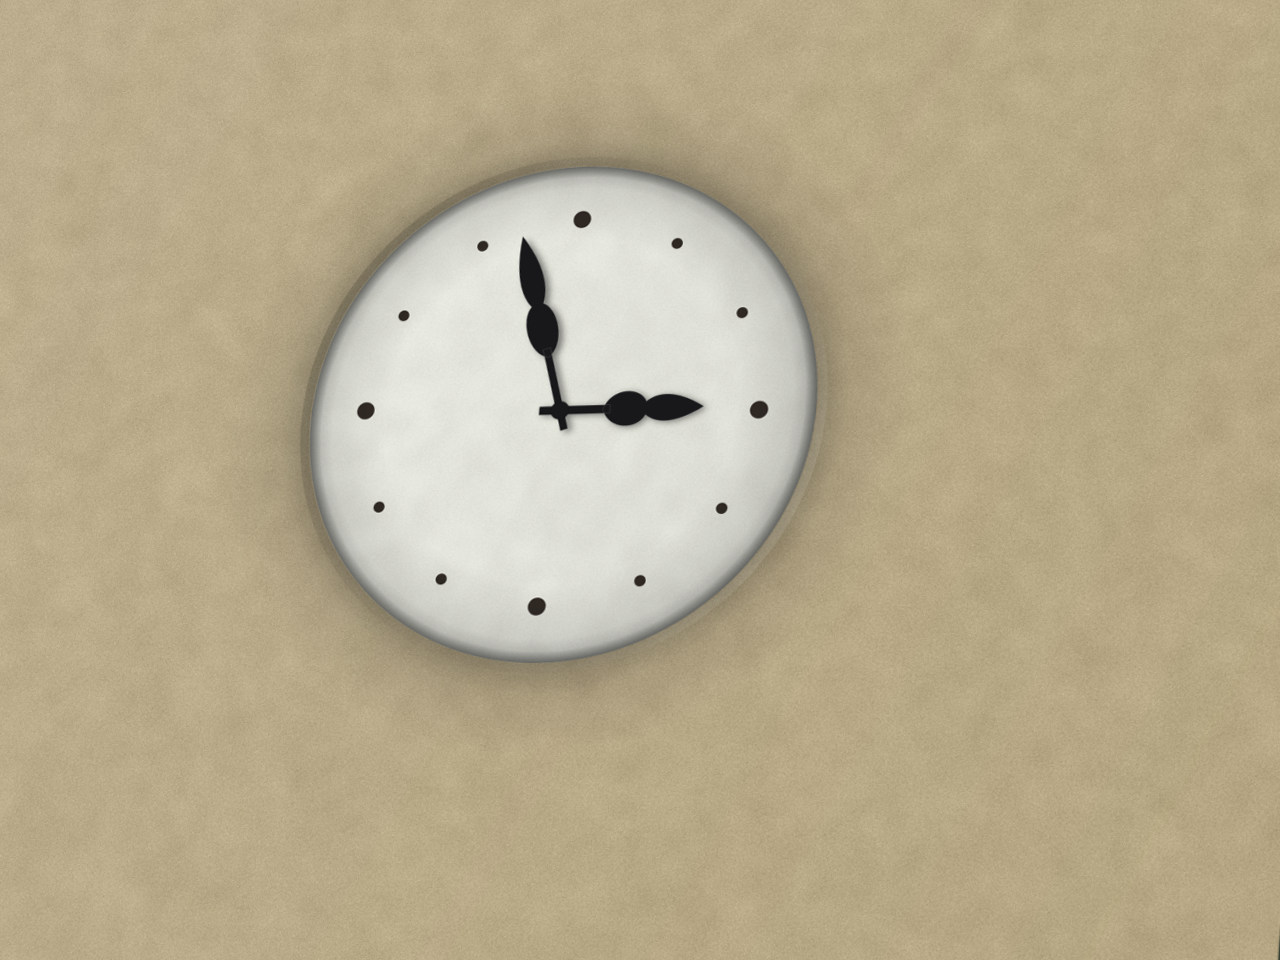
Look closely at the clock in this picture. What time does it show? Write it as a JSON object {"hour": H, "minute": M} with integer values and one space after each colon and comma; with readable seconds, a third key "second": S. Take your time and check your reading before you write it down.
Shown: {"hour": 2, "minute": 57}
